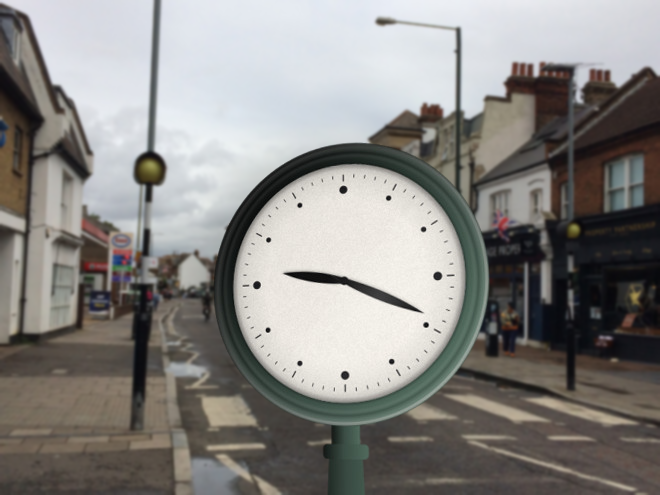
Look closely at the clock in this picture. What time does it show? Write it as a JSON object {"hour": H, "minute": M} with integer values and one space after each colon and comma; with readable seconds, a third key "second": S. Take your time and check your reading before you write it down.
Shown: {"hour": 9, "minute": 19}
